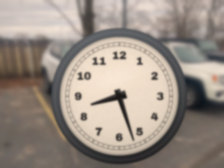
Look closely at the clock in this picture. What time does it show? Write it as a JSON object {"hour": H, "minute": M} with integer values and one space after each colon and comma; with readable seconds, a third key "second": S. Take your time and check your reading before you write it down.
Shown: {"hour": 8, "minute": 27}
